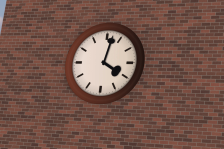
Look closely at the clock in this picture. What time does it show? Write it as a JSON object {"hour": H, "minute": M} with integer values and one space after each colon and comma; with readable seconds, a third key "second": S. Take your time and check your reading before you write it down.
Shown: {"hour": 4, "minute": 2}
